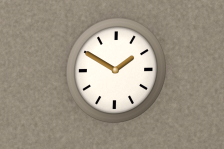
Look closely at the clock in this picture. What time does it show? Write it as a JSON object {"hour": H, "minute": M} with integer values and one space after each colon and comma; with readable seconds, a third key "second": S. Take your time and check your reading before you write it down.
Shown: {"hour": 1, "minute": 50}
